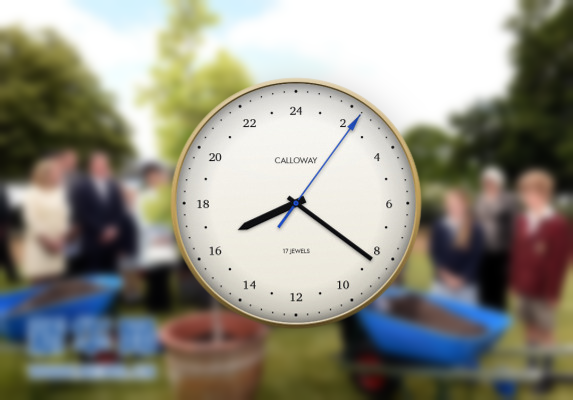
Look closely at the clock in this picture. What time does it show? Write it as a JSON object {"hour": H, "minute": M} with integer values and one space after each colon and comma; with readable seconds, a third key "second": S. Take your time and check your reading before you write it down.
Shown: {"hour": 16, "minute": 21, "second": 6}
